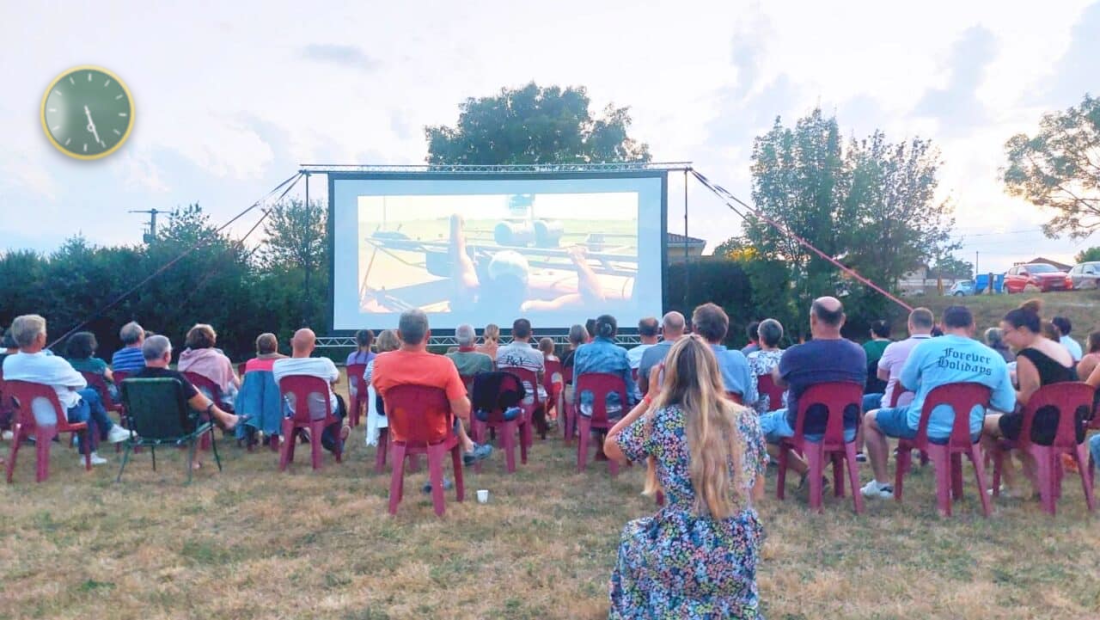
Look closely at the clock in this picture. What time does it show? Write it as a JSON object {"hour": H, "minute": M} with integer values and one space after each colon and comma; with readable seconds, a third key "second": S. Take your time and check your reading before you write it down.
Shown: {"hour": 5, "minute": 26}
